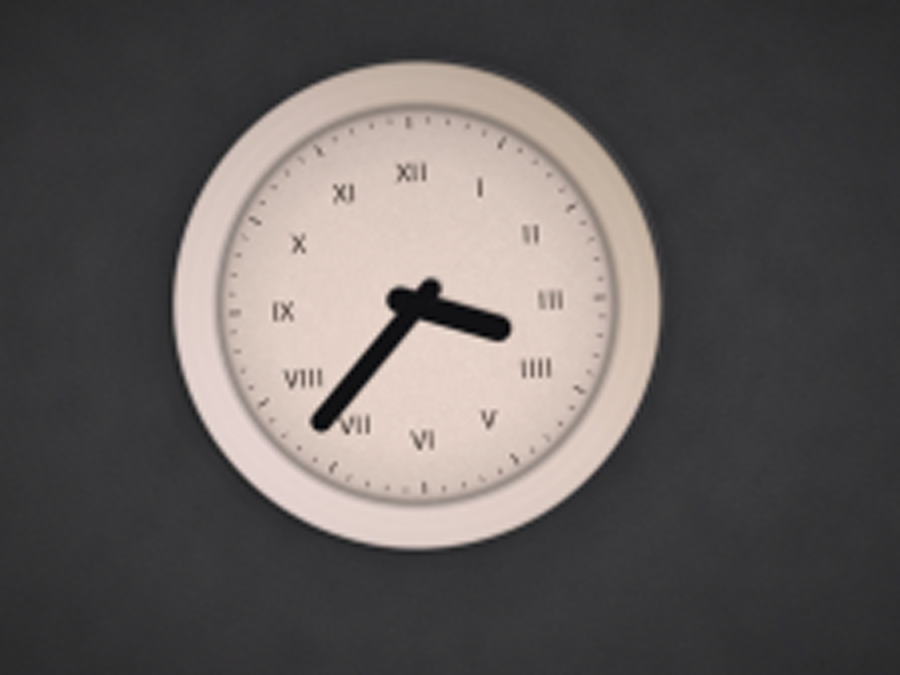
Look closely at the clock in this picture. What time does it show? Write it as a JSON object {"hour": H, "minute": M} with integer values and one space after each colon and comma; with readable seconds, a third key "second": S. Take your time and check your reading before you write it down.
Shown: {"hour": 3, "minute": 37}
